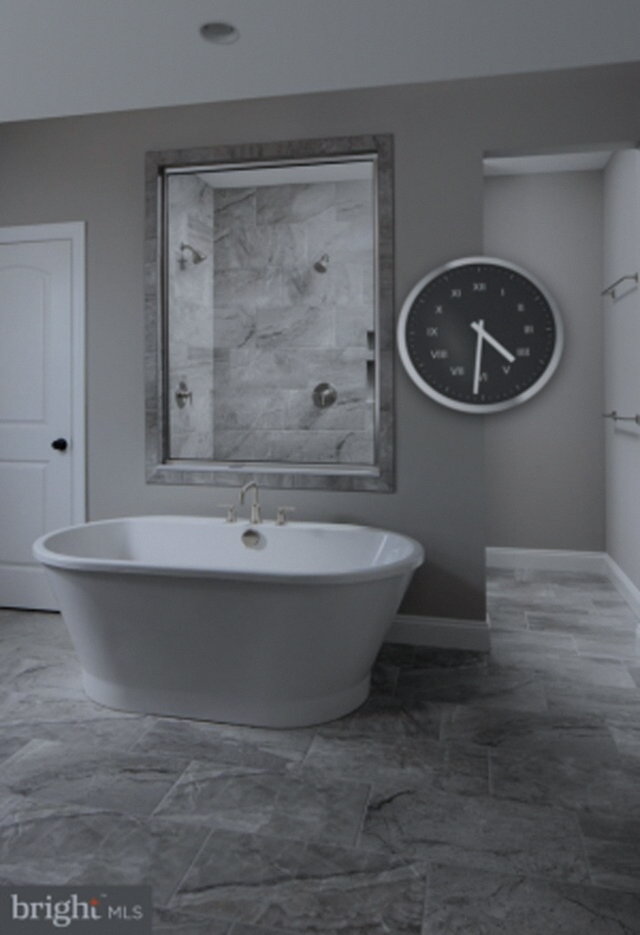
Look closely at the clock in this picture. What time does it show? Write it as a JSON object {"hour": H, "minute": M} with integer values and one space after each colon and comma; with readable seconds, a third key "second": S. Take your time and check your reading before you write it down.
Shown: {"hour": 4, "minute": 31}
